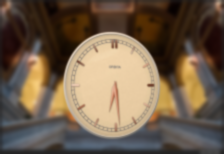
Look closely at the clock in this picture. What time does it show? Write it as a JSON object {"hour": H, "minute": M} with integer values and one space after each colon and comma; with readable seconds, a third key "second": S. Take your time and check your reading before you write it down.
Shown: {"hour": 6, "minute": 29}
